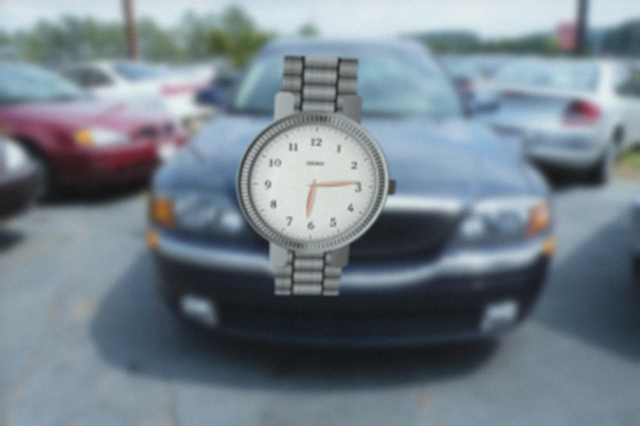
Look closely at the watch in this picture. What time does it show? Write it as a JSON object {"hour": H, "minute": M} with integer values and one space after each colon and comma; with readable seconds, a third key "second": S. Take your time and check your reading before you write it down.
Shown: {"hour": 6, "minute": 14}
